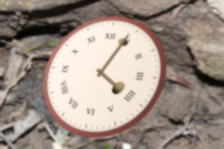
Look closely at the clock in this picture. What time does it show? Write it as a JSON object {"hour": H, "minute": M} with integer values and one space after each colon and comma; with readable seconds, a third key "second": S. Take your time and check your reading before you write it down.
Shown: {"hour": 4, "minute": 4}
